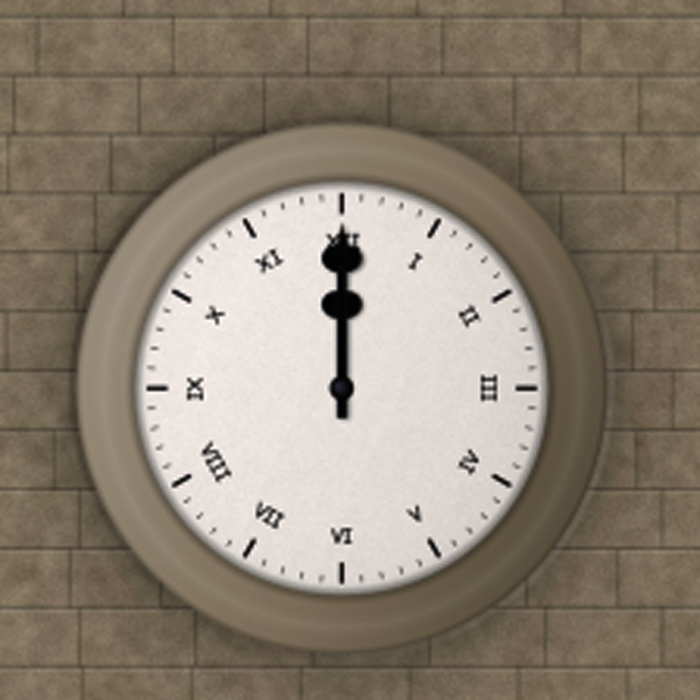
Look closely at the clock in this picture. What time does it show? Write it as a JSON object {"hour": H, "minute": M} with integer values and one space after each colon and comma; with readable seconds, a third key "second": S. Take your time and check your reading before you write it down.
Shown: {"hour": 12, "minute": 0}
